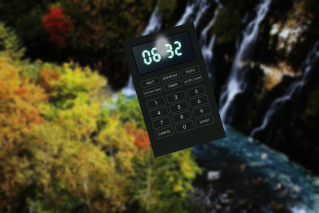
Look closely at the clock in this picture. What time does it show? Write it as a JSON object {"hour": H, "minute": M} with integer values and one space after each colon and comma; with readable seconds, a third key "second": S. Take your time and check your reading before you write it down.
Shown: {"hour": 6, "minute": 32}
